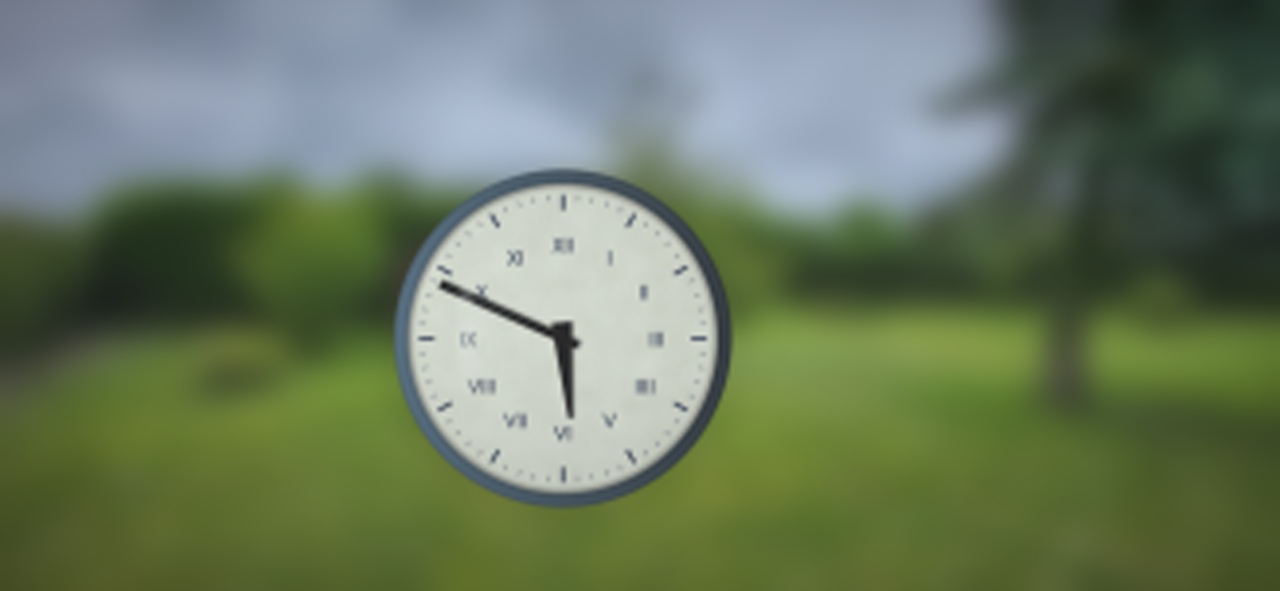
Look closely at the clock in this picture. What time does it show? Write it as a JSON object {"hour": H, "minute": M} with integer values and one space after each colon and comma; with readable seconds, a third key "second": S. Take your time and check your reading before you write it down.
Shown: {"hour": 5, "minute": 49}
